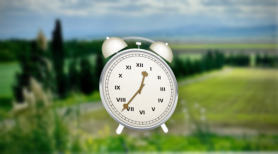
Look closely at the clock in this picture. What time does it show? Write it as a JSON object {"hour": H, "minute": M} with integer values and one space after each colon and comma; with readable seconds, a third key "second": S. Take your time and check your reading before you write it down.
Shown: {"hour": 12, "minute": 37}
